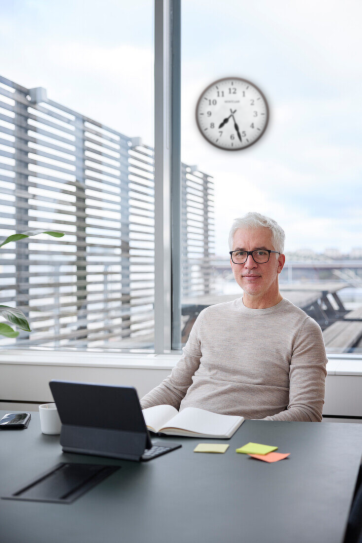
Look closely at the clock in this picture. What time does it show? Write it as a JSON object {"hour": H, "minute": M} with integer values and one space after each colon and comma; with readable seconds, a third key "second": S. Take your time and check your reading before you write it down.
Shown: {"hour": 7, "minute": 27}
